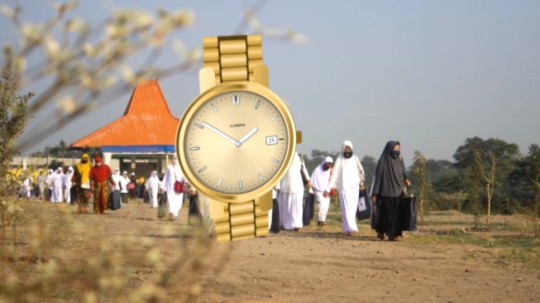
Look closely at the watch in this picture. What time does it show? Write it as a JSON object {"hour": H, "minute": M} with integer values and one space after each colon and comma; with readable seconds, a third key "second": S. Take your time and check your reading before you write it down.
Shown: {"hour": 1, "minute": 51}
